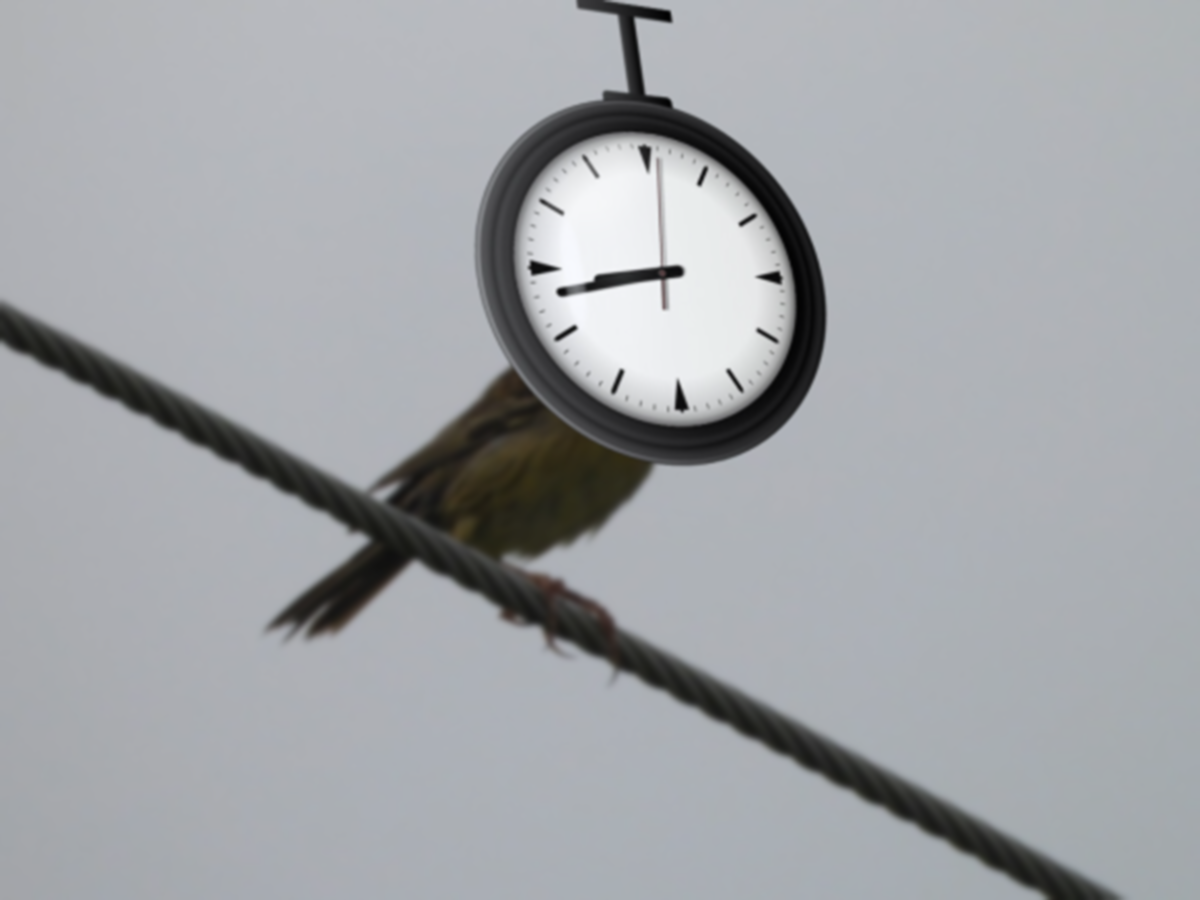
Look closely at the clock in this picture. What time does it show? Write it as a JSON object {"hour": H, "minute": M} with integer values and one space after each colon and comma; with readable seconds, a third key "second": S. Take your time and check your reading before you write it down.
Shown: {"hour": 8, "minute": 43, "second": 1}
